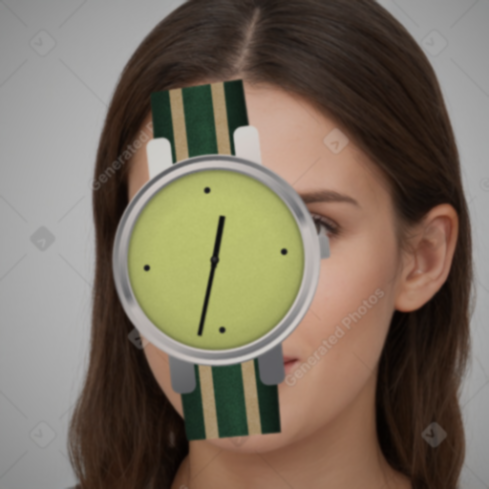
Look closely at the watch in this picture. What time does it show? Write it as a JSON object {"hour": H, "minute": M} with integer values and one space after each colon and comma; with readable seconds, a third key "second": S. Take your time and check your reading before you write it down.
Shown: {"hour": 12, "minute": 33}
